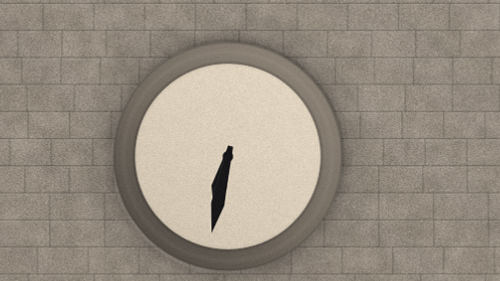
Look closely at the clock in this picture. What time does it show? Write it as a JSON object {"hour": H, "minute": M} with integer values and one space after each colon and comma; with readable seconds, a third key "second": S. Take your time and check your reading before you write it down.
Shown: {"hour": 6, "minute": 32}
